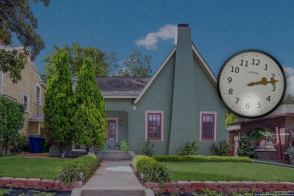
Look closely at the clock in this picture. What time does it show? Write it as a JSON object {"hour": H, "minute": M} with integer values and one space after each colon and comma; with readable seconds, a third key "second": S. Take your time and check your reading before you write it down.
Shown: {"hour": 2, "minute": 12}
